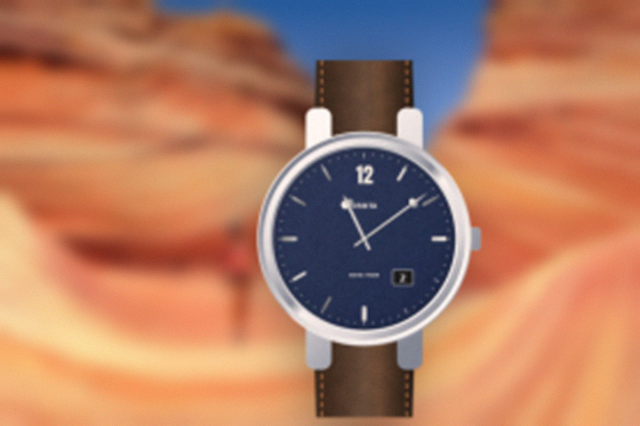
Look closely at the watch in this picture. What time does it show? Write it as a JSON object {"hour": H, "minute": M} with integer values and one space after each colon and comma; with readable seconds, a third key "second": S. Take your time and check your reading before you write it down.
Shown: {"hour": 11, "minute": 9}
